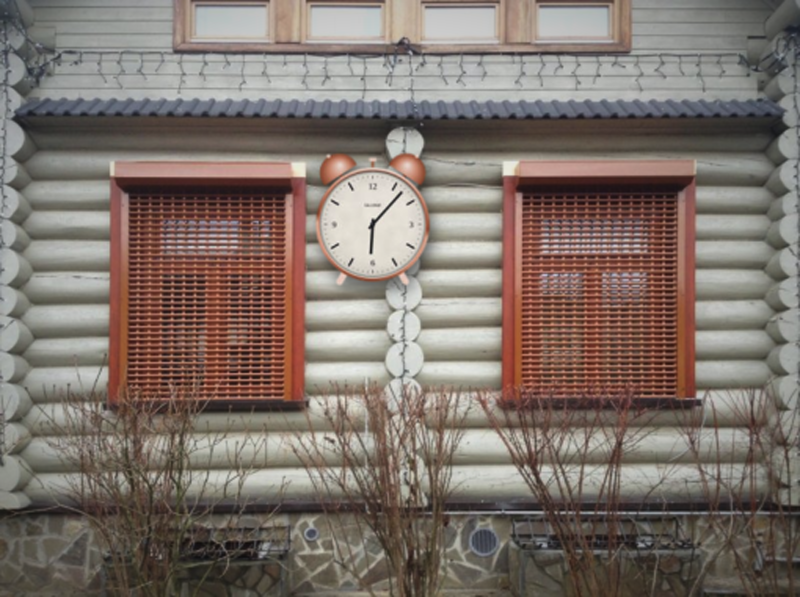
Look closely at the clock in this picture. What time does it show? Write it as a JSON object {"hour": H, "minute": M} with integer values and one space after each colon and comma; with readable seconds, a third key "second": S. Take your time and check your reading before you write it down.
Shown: {"hour": 6, "minute": 7}
